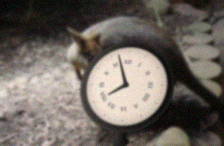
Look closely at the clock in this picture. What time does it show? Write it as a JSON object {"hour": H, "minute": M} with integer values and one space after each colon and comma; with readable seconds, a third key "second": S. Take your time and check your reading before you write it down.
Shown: {"hour": 7, "minute": 57}
